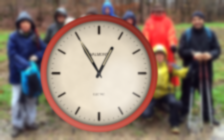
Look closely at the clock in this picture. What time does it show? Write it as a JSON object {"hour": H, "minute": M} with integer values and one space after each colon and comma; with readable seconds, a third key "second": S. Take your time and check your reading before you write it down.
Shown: {"hour": 12, "minute": 55}
